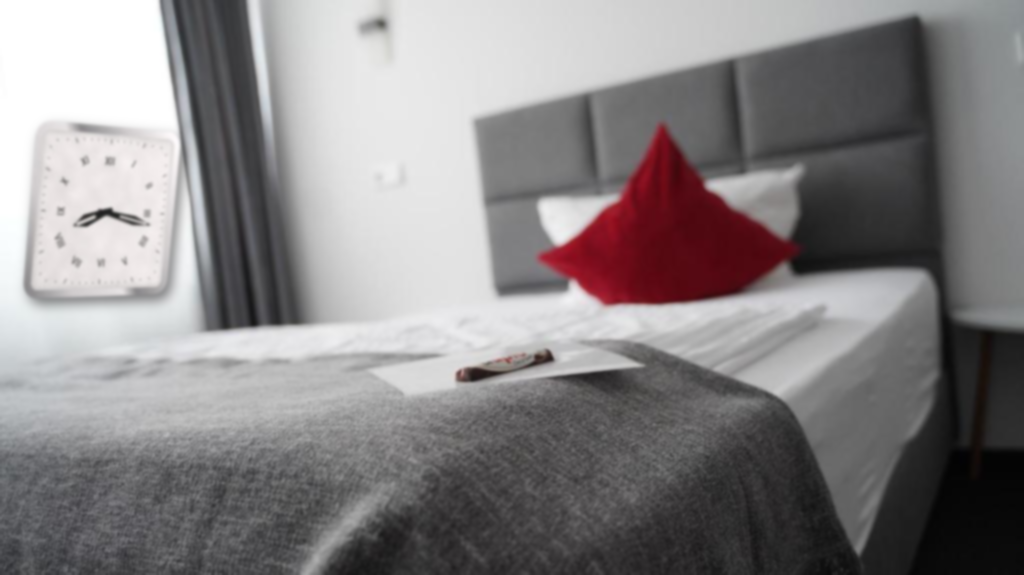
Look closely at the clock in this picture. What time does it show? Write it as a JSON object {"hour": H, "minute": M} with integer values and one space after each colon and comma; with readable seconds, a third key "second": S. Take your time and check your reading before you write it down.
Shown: {"hour": 8, "minute": 17}
